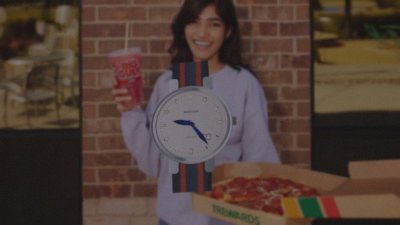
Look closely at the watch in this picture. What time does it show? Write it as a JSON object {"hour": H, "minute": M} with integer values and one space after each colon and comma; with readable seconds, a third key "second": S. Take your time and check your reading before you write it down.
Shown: {"hour": 9, "minute": 24}
